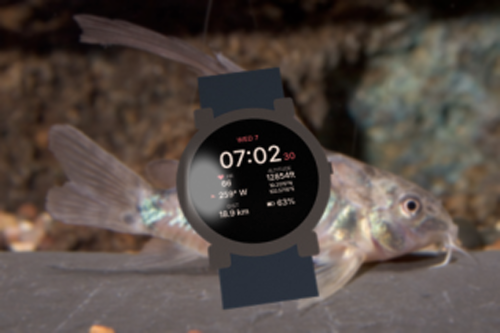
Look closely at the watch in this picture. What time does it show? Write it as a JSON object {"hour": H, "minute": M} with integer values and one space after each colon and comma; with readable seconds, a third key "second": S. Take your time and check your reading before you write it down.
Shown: {"hour": 7, "minute": 2}
